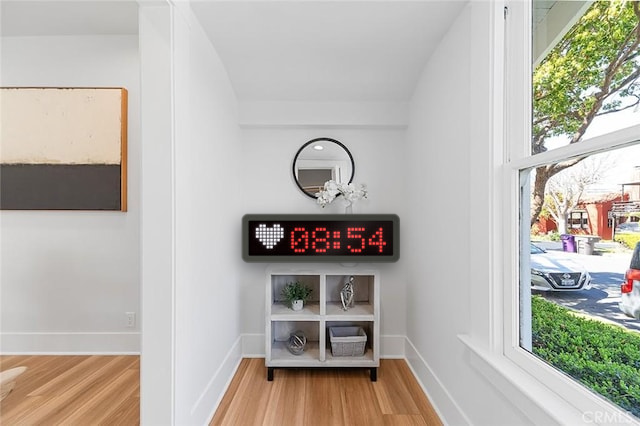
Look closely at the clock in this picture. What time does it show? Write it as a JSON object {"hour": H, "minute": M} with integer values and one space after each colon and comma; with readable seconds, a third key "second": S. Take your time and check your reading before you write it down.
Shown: {"hour": 8, "minute": 54}
